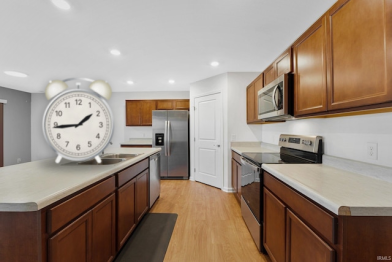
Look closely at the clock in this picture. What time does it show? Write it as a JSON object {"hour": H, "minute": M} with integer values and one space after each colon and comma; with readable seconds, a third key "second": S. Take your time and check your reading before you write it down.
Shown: {"hour": 1, "minute": 44}
